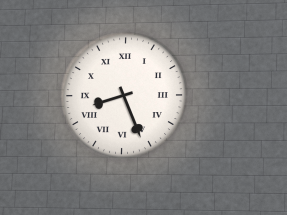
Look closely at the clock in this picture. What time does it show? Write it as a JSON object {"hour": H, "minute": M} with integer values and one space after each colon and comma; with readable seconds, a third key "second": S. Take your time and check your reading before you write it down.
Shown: {"hour": 8, "minute": 26}
